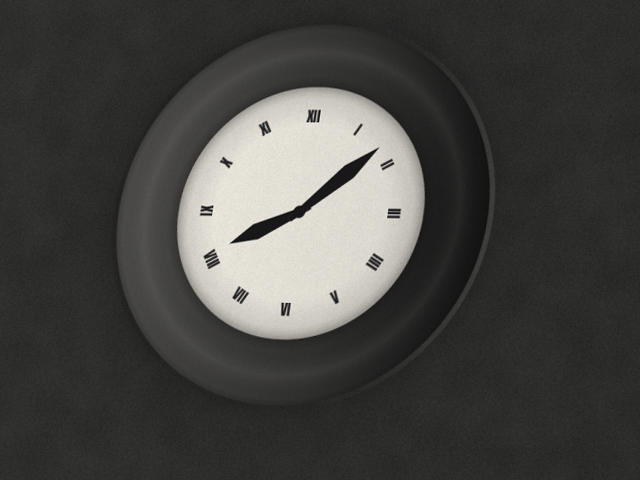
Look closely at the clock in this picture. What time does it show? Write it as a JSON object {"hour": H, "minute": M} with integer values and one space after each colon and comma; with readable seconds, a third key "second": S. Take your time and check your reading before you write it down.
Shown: {"hour": 8, "minute": 8}
